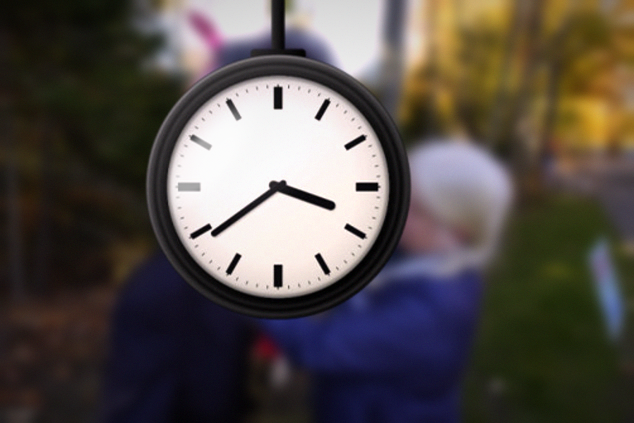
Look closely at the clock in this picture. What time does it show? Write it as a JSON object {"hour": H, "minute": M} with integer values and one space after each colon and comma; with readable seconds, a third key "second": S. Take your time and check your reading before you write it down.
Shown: {"hour": 3, "minute": 39}
